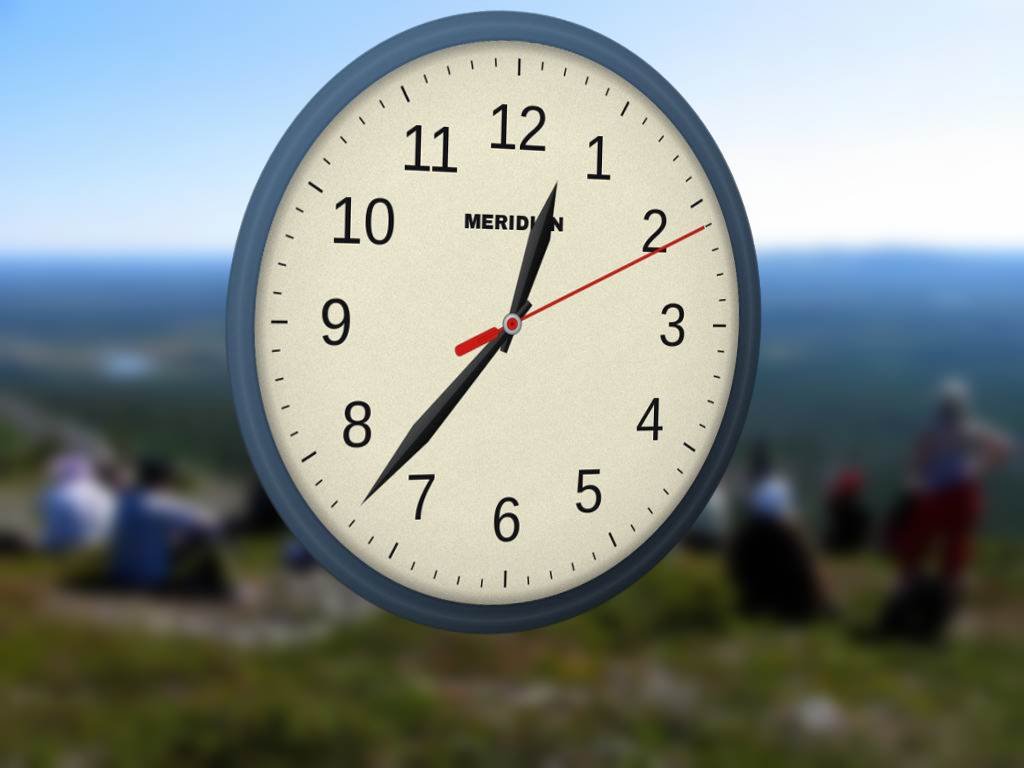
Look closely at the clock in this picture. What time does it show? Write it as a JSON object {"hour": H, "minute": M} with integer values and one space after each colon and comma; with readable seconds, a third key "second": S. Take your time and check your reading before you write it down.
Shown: {"hour": 12, "minute": 37, "second": 11}
